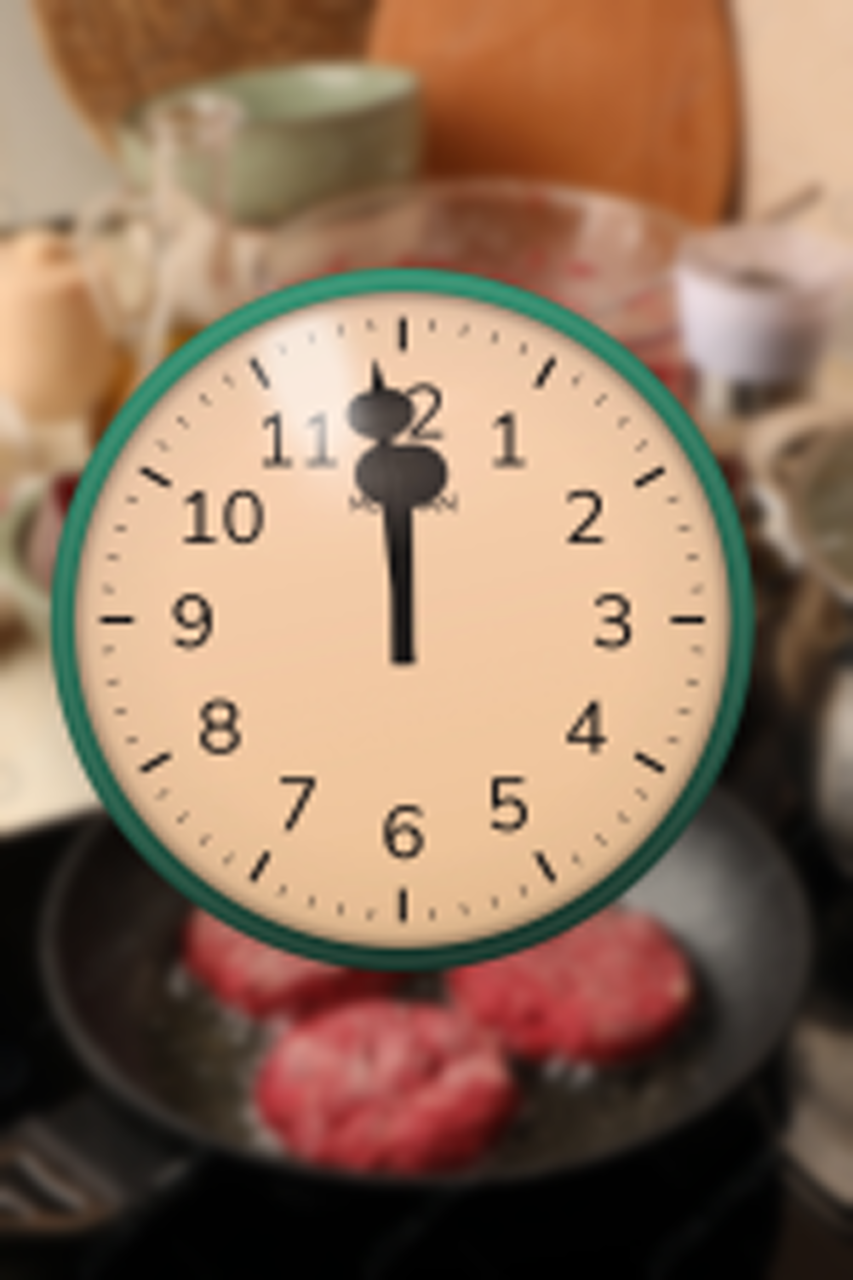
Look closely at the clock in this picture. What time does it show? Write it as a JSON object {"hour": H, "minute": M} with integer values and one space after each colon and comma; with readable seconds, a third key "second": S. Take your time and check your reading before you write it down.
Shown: {"hour": 11, "minute": 59}
